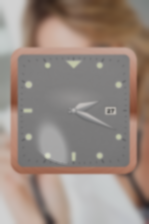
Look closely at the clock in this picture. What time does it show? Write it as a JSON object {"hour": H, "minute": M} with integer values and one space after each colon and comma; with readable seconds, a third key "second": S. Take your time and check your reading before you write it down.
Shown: {"hour": 2, "minute": 19}
